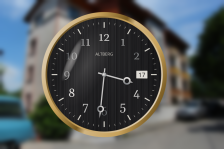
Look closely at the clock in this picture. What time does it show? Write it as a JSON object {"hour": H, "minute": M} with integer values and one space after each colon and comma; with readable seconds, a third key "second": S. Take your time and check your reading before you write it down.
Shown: {"hour": 3, "minute": 31}
